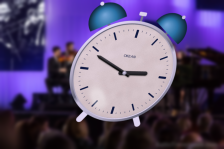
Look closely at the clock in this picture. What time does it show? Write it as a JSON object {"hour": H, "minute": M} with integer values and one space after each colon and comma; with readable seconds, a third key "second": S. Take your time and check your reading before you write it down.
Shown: {"hour": 2, "minute": 49}
